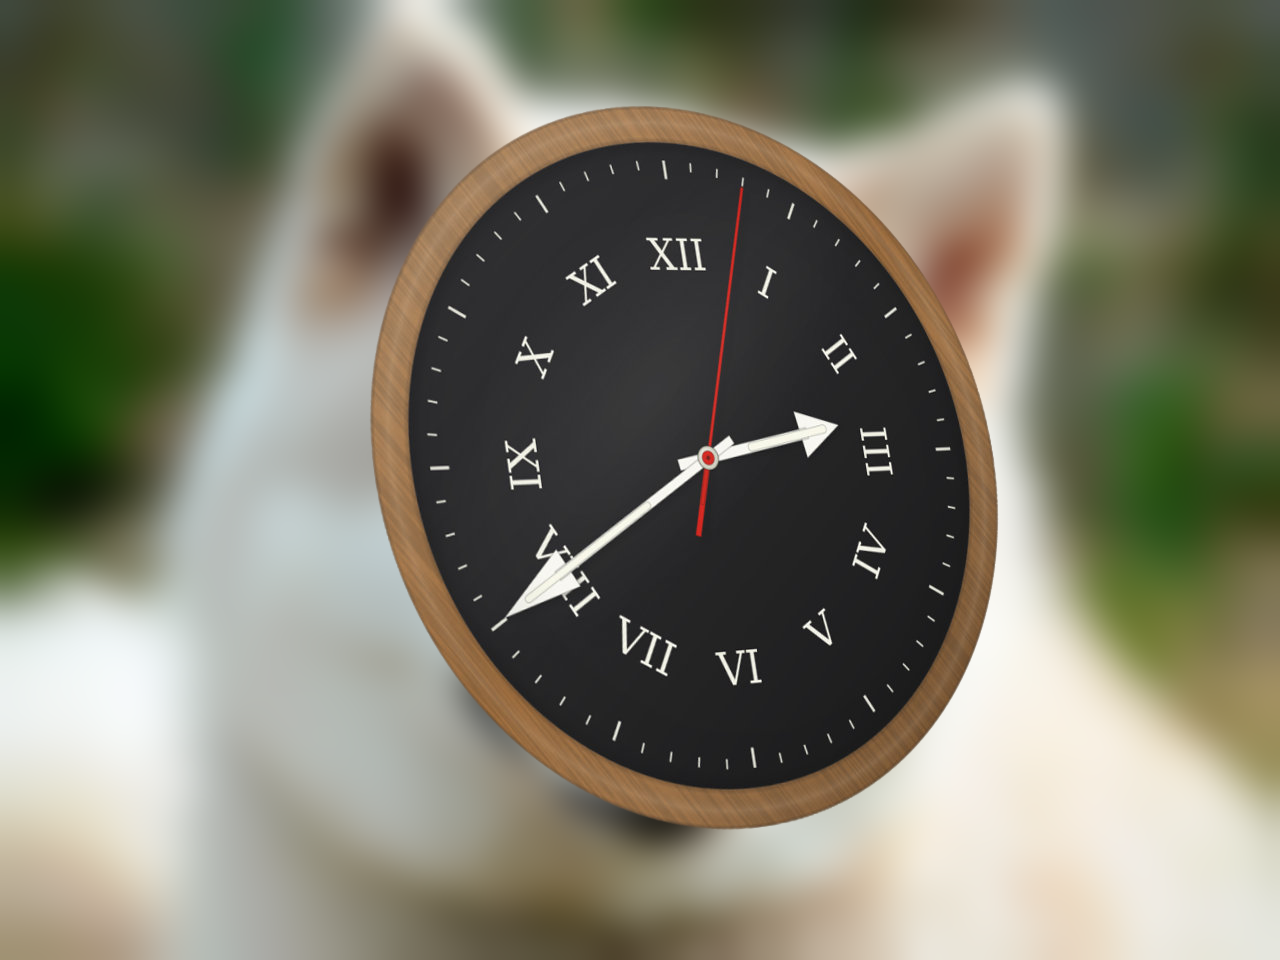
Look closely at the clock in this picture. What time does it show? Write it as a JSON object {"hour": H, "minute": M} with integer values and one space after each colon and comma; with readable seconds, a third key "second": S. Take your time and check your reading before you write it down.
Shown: {"hour": 2, "minute": 40, "second": 3}
